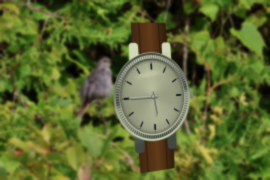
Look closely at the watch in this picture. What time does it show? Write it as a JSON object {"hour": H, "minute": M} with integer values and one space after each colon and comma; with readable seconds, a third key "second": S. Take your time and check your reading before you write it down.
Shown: {"hour": 5, "minute": 45}
